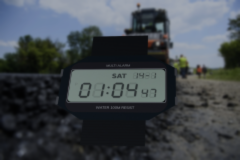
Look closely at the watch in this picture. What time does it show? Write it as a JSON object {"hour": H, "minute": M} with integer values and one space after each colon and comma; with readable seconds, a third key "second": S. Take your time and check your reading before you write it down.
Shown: {"hour": 1, "minute": 4, "second": 47}
